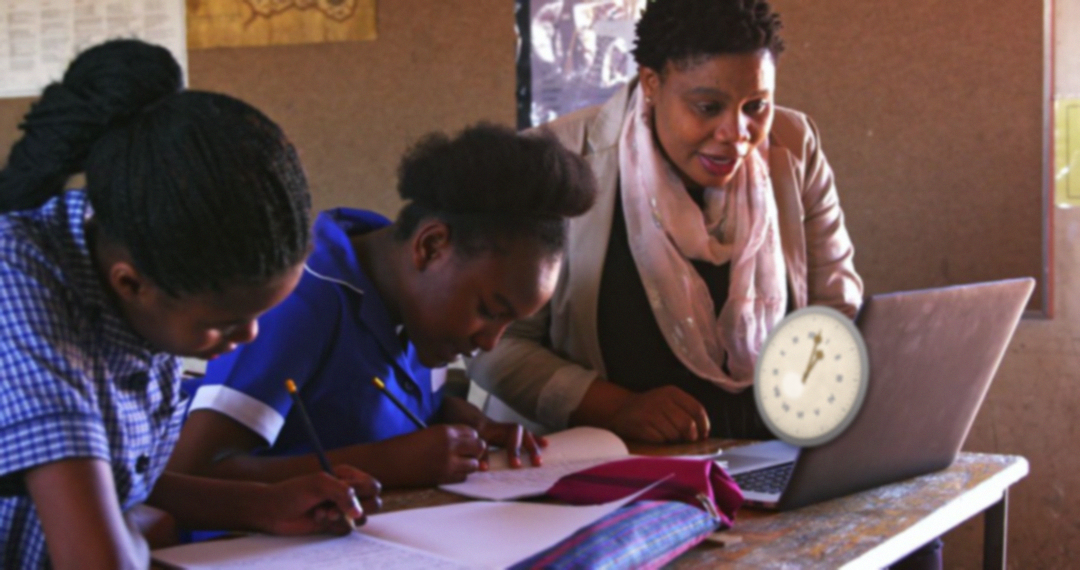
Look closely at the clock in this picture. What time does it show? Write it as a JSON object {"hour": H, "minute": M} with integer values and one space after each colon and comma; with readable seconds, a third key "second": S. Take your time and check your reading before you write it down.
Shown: {"hour": 1, "minute": 2}
